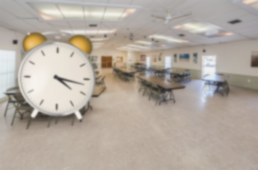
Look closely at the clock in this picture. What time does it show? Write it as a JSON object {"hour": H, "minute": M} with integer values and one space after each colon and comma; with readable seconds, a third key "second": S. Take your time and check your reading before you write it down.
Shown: {"hour": 4, "minute": 17}
